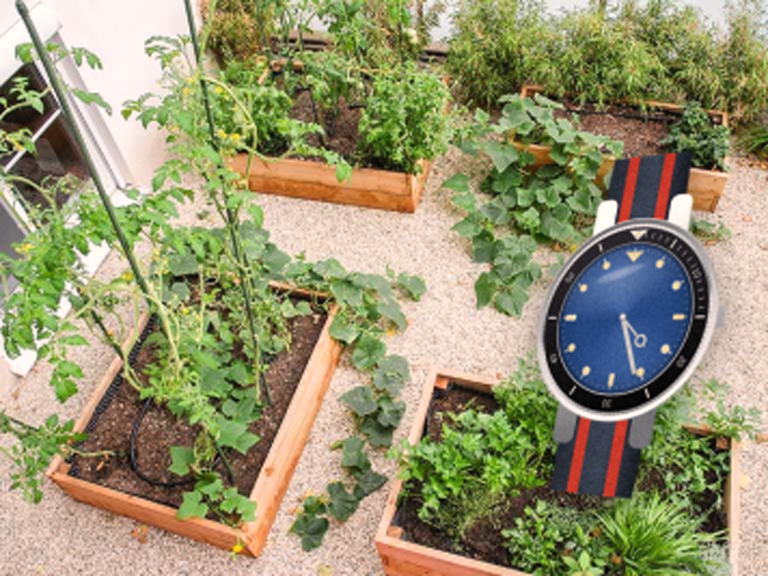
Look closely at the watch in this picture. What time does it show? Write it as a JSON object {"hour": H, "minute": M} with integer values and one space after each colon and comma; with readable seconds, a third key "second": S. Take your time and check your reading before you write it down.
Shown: {"hour": 4, "minute": 26}
